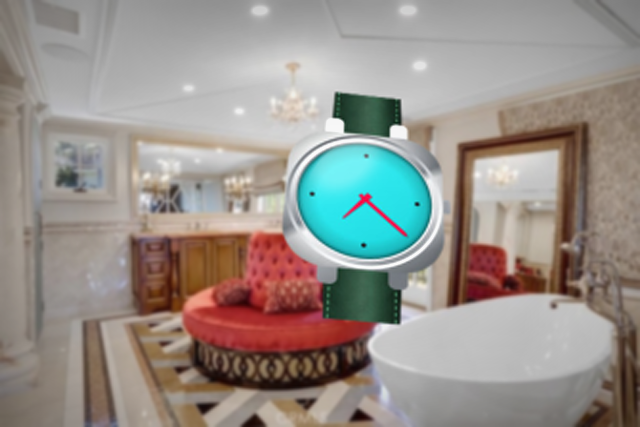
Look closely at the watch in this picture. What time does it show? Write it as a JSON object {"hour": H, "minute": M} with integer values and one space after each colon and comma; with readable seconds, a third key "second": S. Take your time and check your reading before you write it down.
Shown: {"hour": 7, "minute": 22}
